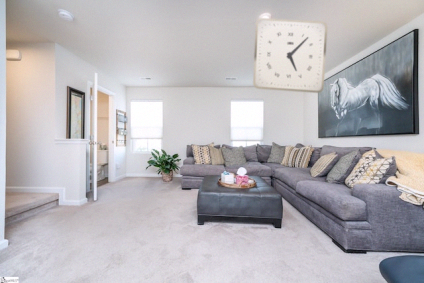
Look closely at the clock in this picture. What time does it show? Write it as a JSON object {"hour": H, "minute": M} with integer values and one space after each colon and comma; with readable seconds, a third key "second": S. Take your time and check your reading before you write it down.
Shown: {"hour": 5, "minute": 7}
